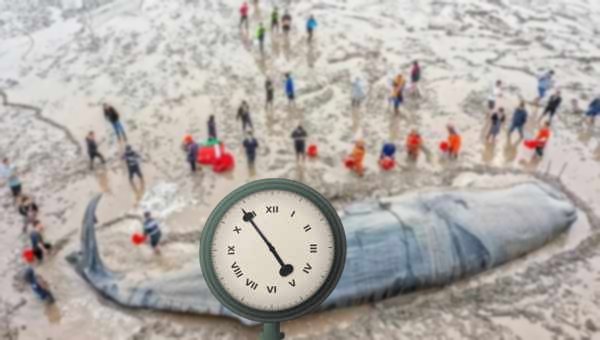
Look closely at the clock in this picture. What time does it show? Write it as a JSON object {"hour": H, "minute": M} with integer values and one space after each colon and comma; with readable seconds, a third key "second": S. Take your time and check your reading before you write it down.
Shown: {"hour": 4, "minute": 54}
